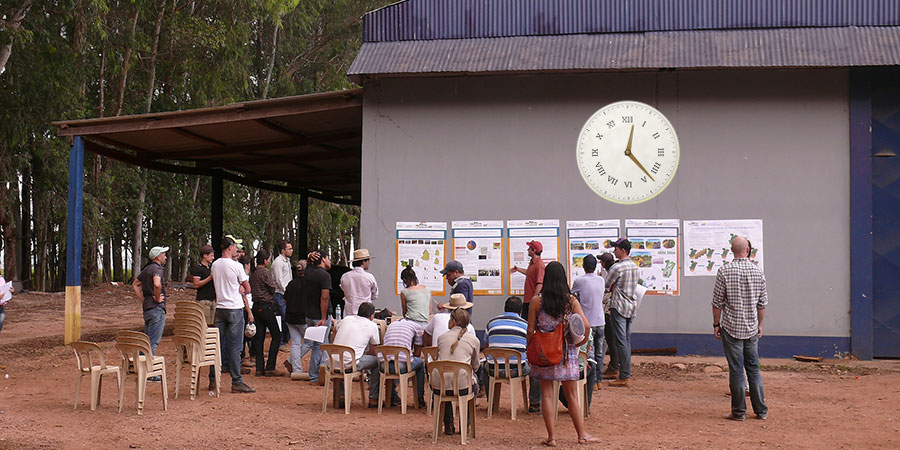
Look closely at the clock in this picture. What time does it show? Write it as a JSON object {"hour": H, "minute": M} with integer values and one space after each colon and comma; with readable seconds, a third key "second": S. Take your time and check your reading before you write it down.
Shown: {"hour": 12, "minute": 23}
